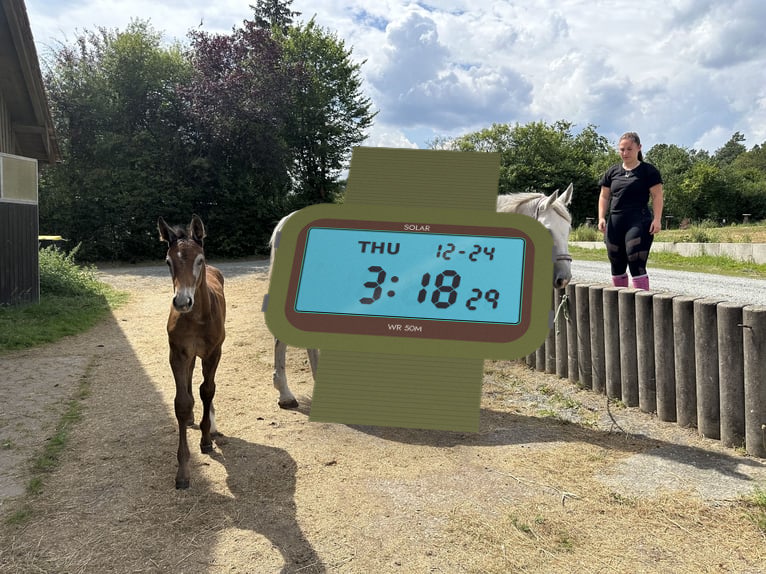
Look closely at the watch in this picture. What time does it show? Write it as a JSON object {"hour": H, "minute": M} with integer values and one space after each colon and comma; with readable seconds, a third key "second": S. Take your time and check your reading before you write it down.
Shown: {"hour": 3, "minute": 18, "second": 29}
